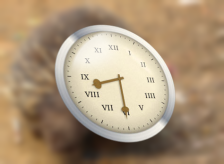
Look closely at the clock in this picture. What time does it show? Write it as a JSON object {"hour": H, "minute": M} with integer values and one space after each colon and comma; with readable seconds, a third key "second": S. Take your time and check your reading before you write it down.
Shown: {"hour": 8, "minute": 30}
